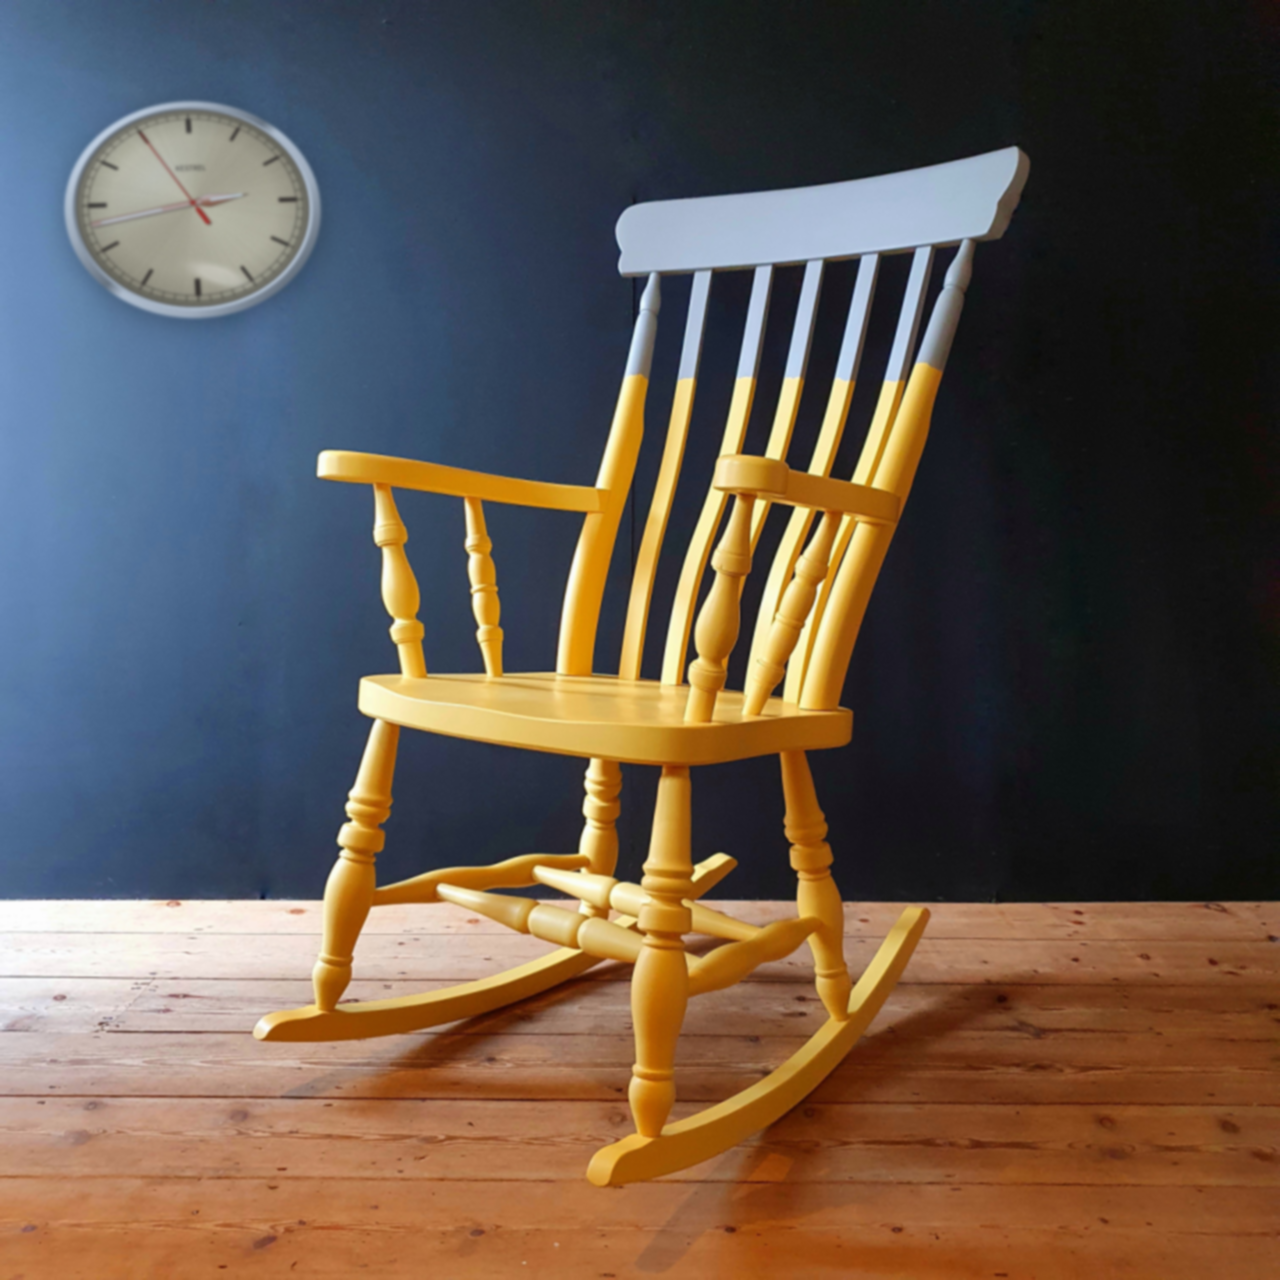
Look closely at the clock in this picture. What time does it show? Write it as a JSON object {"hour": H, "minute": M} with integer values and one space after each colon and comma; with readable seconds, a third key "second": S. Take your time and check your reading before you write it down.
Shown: {"hour": 2, "minute": 42, "second": 55}
